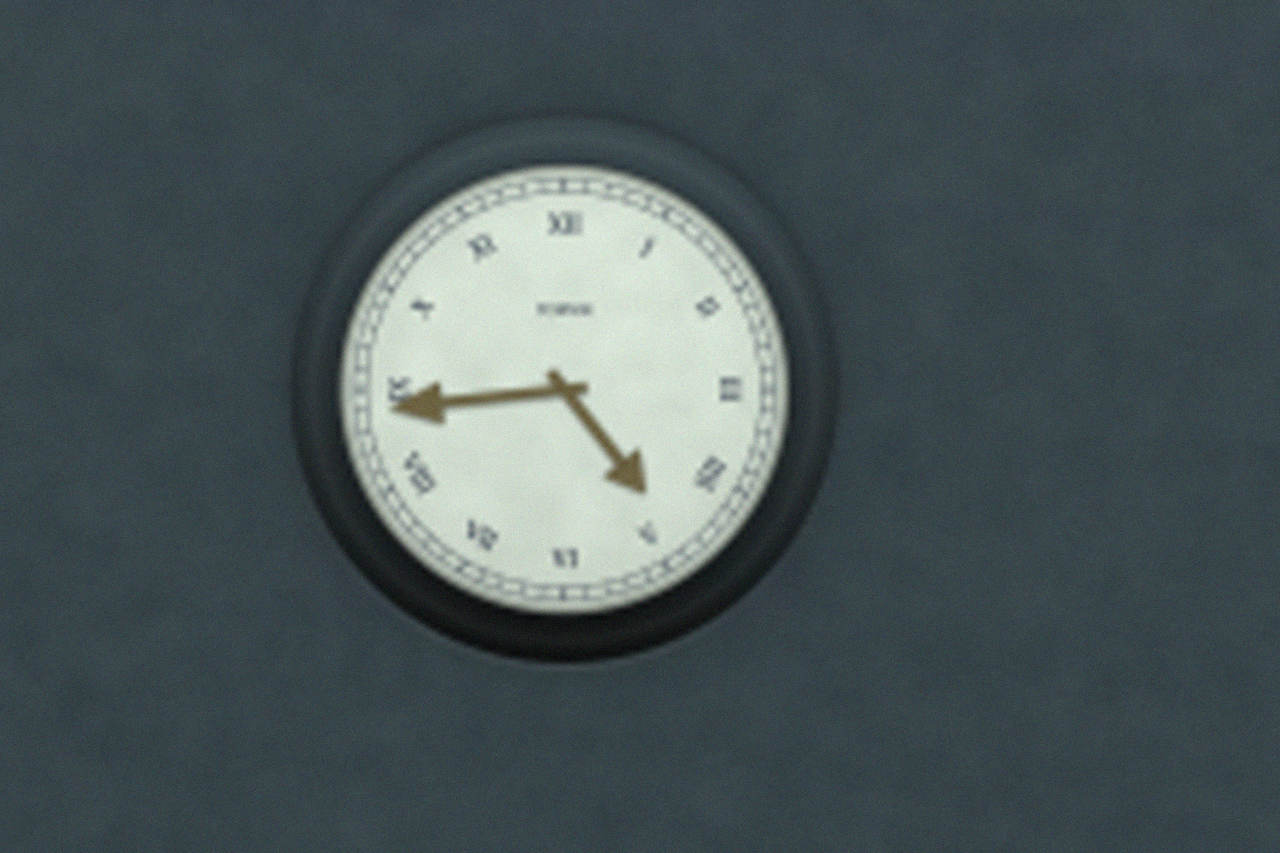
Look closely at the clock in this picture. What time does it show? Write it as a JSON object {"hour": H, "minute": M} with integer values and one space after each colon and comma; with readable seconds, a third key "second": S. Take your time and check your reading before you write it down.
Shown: {"hour": 4, "minute": 44}
